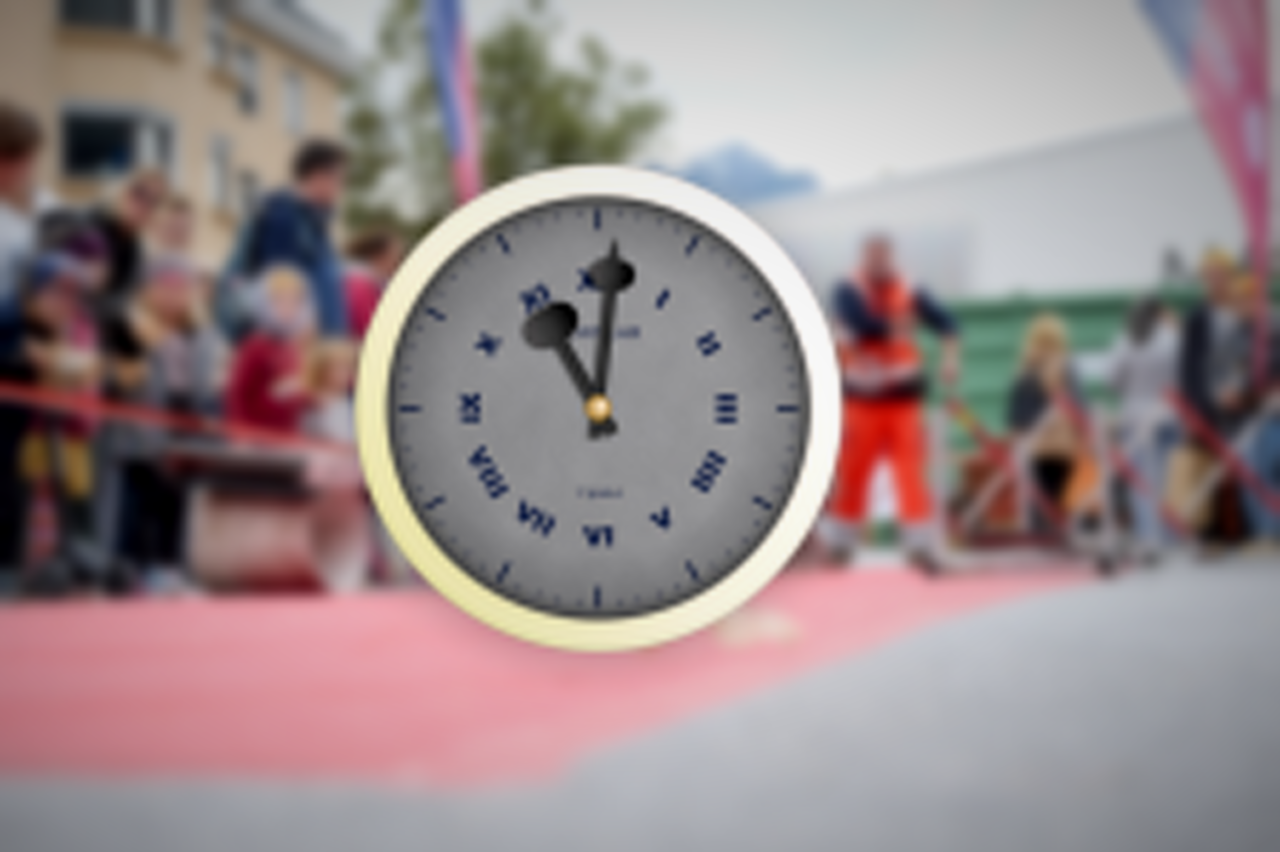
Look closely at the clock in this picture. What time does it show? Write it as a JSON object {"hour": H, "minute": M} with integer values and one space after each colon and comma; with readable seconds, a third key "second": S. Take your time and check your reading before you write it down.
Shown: {"hour": 11, "minute": 1}
